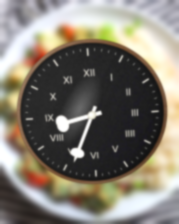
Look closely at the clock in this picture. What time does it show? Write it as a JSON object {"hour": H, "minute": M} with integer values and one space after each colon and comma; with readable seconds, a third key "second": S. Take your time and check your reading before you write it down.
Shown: {"hour": 8, "minute": 34}
